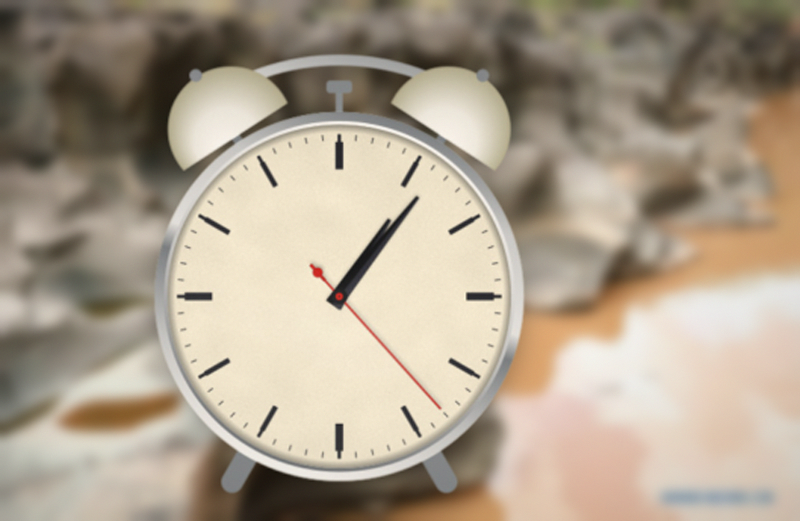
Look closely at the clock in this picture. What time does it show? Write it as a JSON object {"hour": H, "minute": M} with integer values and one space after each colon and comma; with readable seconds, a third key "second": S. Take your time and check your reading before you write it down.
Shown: {"hour": 1, "minute": 6, "second": 23}
